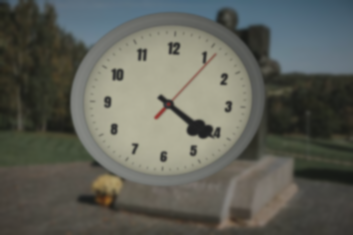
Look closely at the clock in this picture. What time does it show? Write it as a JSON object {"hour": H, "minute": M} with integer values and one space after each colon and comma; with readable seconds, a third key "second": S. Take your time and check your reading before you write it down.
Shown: {"hour": 4, "minute": 21, "second": 6}
